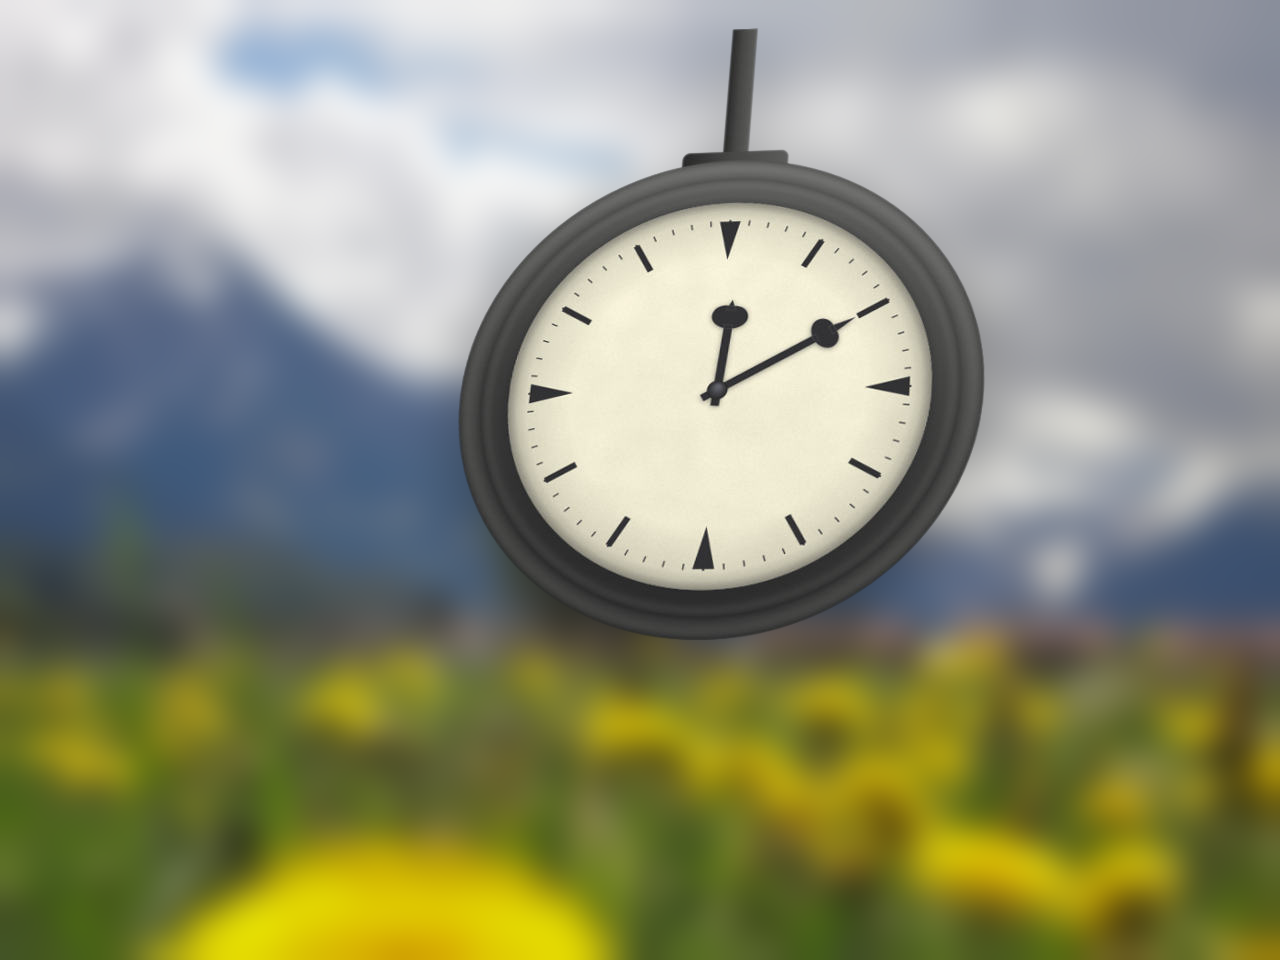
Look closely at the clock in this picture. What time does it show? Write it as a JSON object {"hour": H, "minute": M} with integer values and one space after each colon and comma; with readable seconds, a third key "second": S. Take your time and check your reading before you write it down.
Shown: {"hour": 12, "minute": 10}
